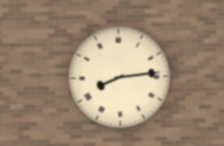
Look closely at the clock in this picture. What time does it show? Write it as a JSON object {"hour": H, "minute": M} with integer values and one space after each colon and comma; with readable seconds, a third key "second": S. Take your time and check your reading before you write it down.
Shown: {"hour": 8, "minute": 14}
